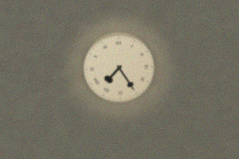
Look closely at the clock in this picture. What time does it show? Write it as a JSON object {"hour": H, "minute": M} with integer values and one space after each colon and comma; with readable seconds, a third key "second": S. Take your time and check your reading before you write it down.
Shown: {"hour": 7, "minute": 25}
